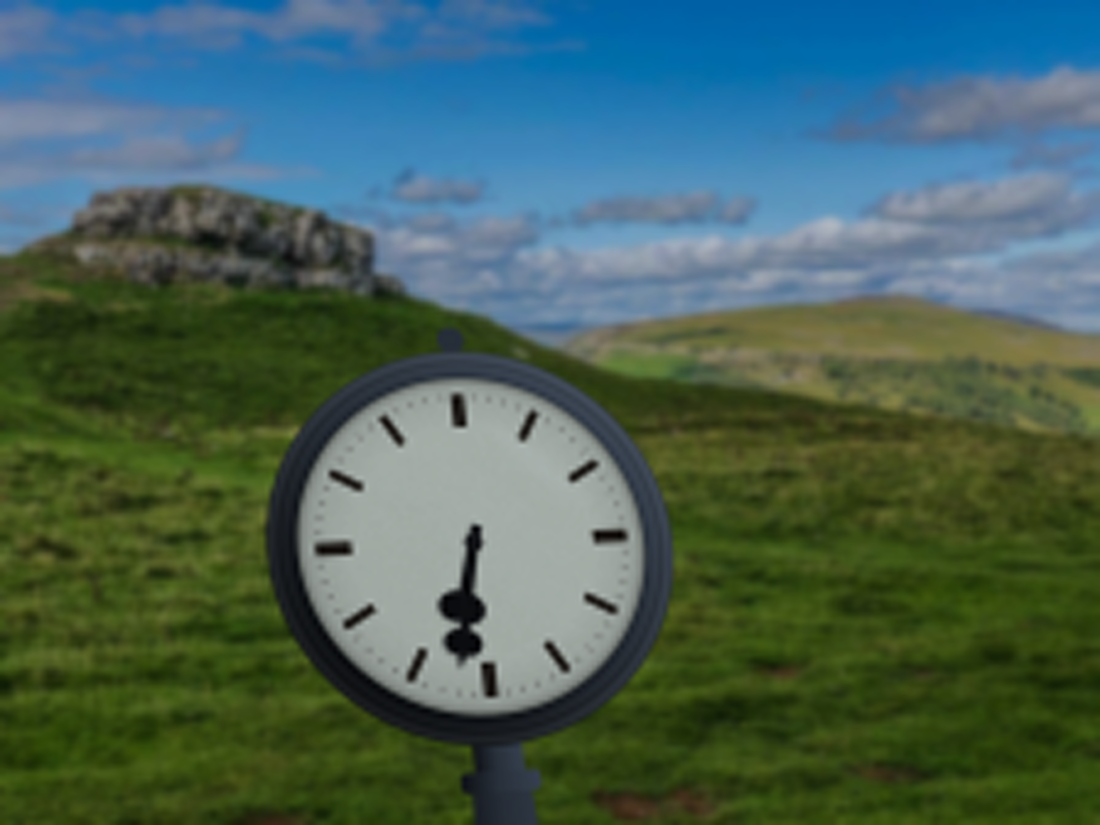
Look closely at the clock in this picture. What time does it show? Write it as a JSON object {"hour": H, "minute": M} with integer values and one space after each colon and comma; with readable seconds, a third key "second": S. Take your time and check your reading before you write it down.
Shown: {"hour": 6, "minute": 32}
